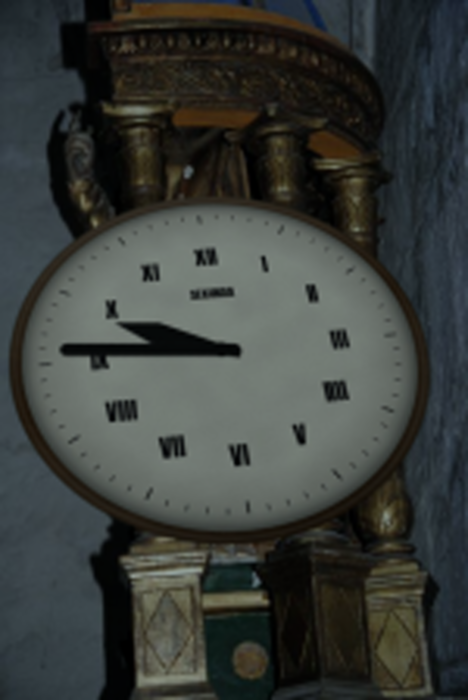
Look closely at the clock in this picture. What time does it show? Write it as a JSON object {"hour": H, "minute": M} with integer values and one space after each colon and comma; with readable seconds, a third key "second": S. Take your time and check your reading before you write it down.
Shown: {"hour": 9, "minute": 46}
